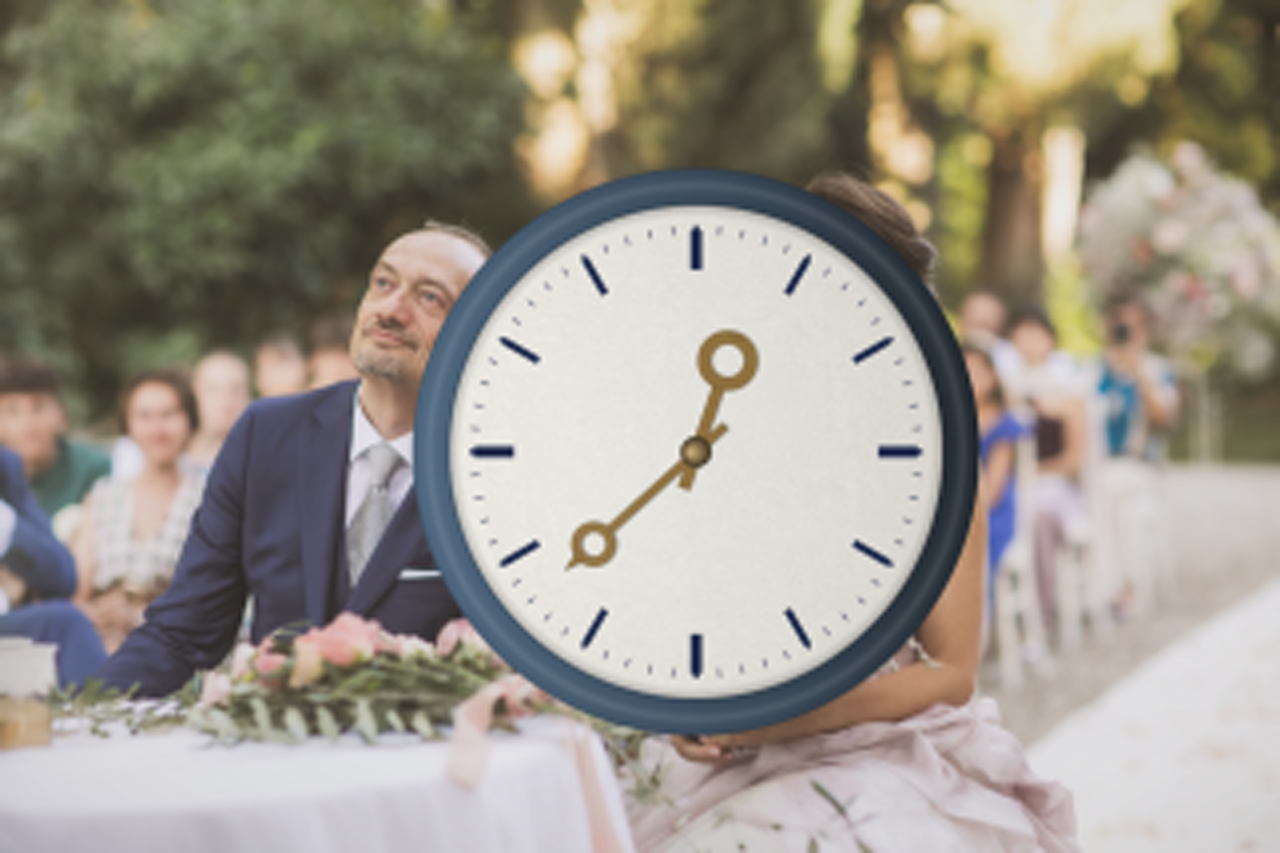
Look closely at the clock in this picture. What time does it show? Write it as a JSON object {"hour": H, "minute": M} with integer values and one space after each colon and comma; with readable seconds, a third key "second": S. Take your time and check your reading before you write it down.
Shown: {"hour": 12, "minute": 38}
